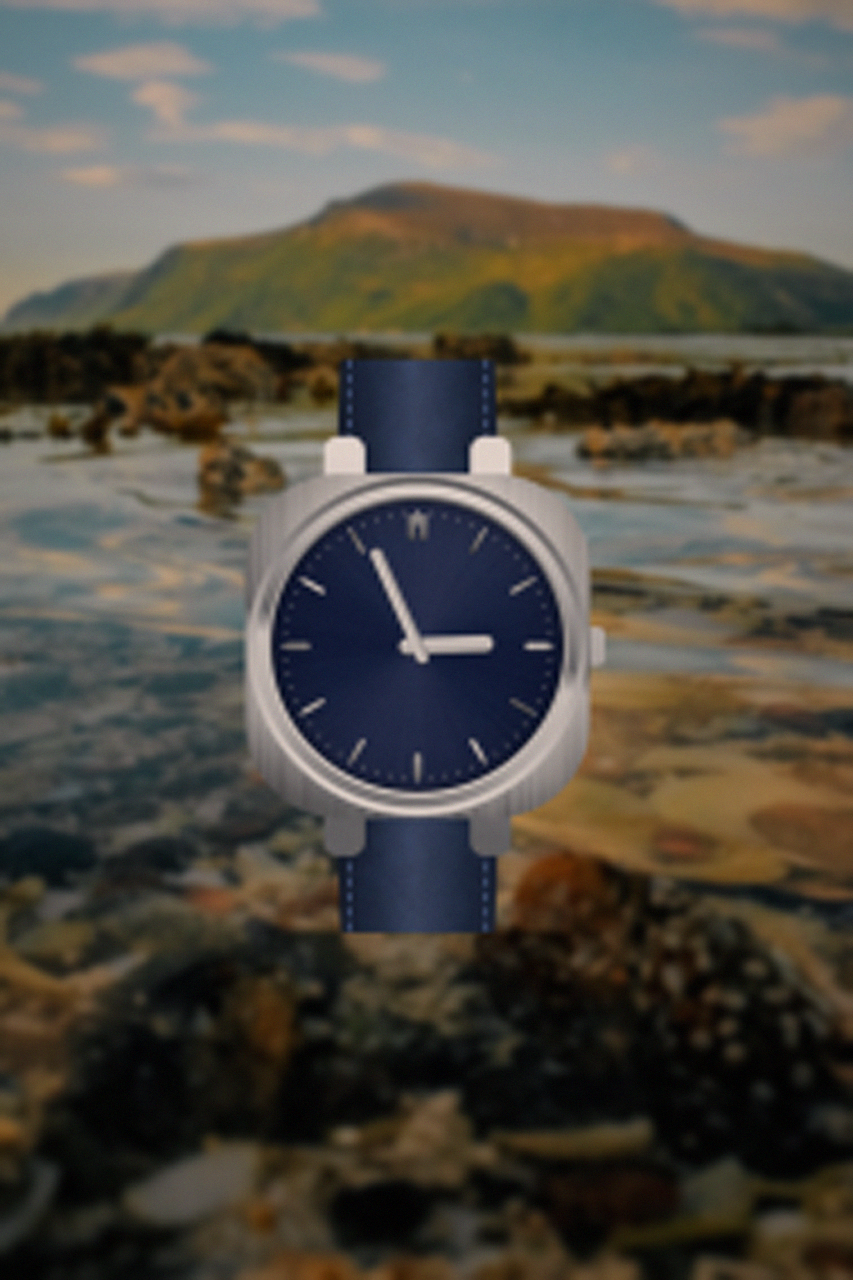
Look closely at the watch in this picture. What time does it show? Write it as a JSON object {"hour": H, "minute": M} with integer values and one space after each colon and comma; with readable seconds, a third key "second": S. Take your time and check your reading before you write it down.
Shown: {"hour": 2, "minute": 56}
